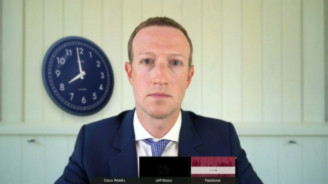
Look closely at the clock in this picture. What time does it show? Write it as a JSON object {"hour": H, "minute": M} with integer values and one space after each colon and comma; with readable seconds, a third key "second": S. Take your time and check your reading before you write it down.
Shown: {"hour": 7, "minute": 59}
